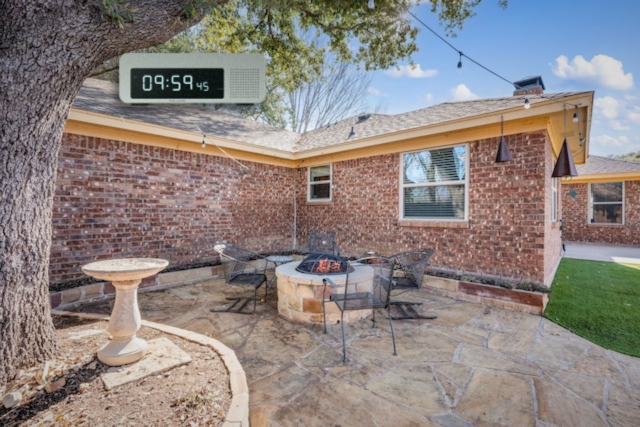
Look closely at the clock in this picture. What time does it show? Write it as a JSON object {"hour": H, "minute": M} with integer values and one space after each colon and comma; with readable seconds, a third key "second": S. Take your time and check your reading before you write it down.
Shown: {"hour": 9, "minute": 59}
